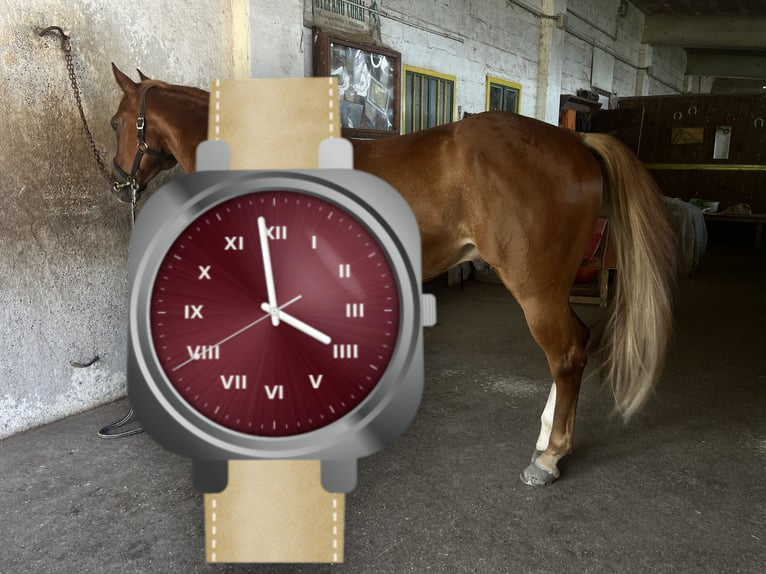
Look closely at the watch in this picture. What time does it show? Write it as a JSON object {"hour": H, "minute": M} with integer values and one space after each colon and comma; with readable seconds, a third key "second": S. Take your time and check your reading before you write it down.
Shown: {"hour": 3, "minute": 58, "second": 40}
